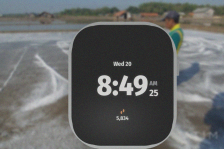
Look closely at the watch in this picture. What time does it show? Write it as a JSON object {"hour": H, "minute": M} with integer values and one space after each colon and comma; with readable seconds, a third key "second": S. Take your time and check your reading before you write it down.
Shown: {"hour": 8, "minute": 49, "second": 25}
